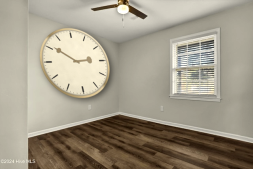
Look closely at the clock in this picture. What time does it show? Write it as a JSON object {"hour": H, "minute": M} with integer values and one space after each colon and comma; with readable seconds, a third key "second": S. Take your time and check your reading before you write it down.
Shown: {"hour": 2, "minute": 51}
